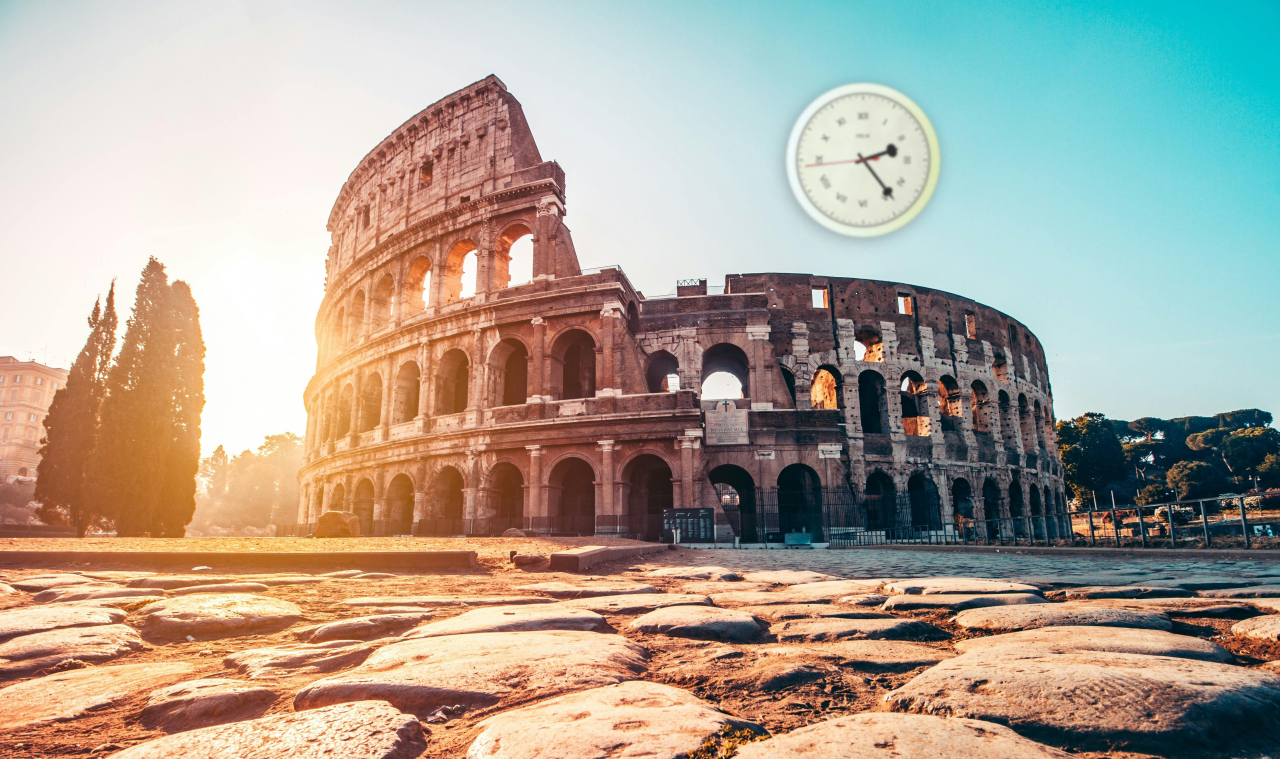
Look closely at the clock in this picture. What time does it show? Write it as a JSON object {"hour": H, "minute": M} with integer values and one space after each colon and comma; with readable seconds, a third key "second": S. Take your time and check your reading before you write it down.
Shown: {"hour": 2, "minute": 23, "second": 44}
